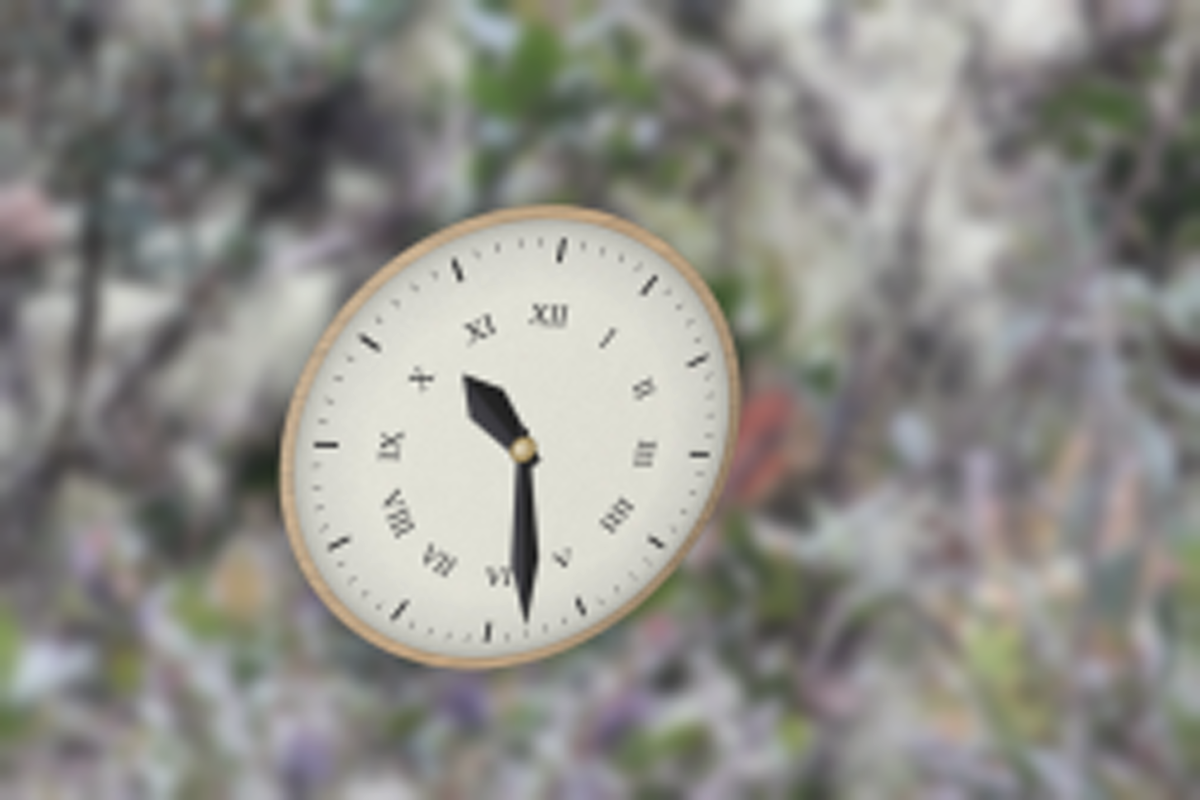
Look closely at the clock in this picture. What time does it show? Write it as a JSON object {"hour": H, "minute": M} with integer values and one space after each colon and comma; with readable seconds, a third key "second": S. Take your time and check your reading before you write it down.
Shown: {"hour": 10, "minute": 28}
